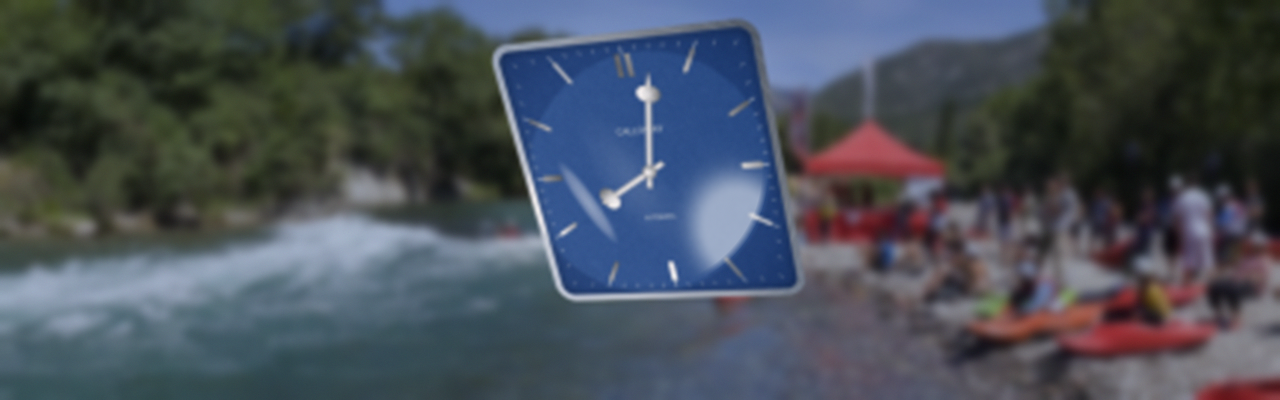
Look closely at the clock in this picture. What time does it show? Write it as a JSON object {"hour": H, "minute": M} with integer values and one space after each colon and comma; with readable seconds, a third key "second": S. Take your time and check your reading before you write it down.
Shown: {"hour": 8, "minute": 2}
